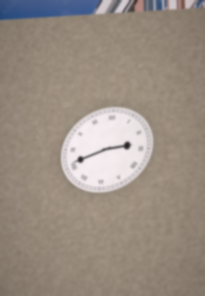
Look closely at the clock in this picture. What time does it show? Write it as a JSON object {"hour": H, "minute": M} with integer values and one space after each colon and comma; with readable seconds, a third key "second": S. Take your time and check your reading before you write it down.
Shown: {"hour": 2, "minute": 41}
